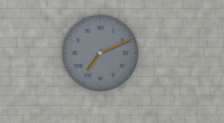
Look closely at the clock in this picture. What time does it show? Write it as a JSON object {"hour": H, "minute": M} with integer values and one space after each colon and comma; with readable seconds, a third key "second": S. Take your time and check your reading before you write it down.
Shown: {"hour": 7, "minute": 11}
